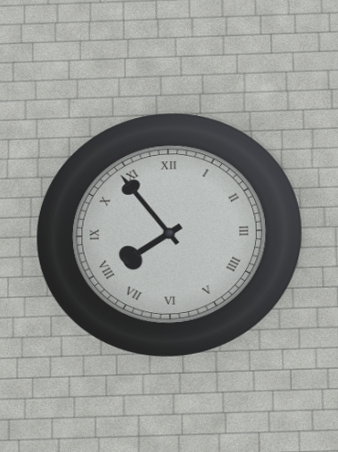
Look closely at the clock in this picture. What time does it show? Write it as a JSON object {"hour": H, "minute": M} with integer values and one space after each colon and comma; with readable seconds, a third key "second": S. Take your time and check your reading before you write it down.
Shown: {"hour": 7, "minute": 54}
